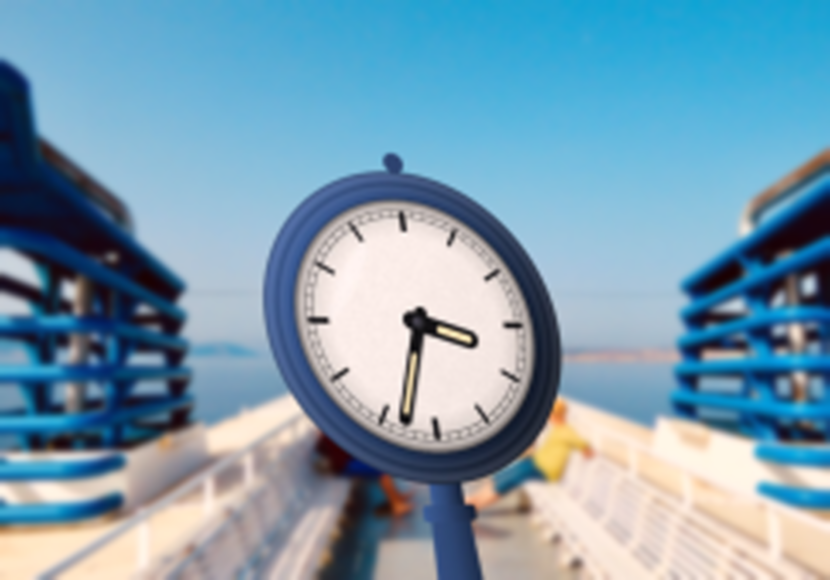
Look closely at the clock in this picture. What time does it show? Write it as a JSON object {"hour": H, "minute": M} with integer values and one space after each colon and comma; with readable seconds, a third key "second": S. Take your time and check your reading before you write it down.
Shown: {"hour": 3, "minute": 33}
